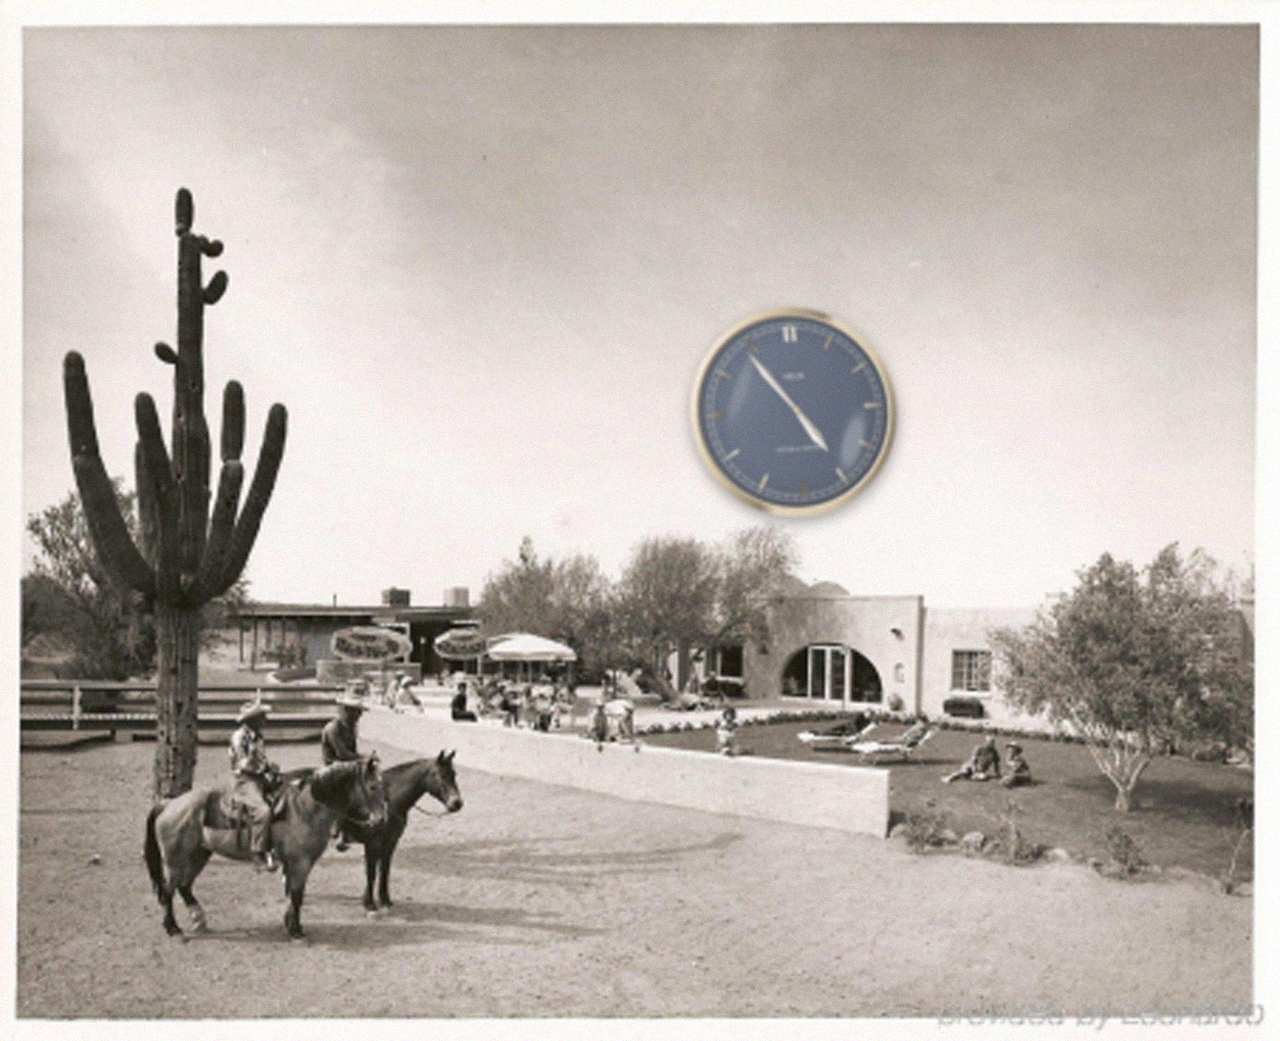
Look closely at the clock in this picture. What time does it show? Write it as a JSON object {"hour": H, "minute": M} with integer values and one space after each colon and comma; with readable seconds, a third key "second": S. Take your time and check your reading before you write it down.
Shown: {"hour": 4, "minute": 54}
